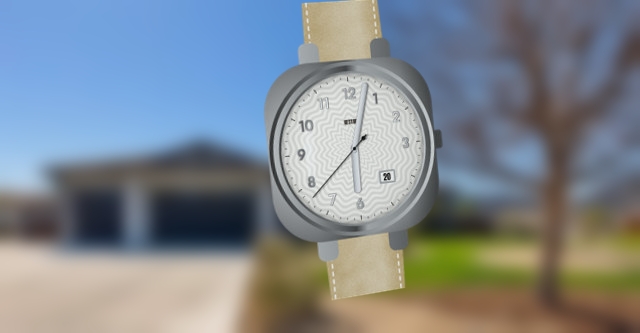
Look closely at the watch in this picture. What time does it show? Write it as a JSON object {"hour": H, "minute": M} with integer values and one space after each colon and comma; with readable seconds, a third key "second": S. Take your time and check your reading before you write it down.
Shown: {"hour": 6, "minute": 2, "second": 38}
